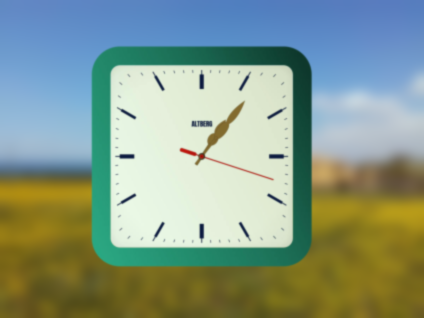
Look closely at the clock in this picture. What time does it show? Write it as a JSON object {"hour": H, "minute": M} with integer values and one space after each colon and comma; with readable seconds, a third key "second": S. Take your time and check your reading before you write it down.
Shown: {"hour": 1, "minute": 6, "second": 18}
